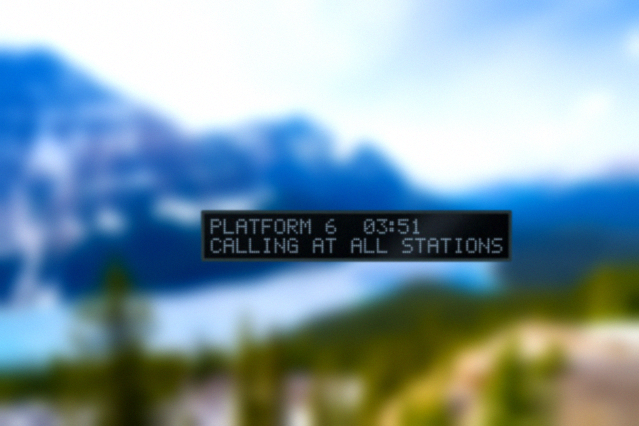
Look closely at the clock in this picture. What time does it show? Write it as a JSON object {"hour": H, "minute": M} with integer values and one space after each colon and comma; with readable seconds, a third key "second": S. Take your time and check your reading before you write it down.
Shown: {"hour": 3, "minute": 51}
